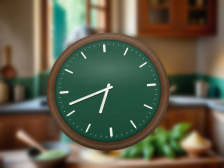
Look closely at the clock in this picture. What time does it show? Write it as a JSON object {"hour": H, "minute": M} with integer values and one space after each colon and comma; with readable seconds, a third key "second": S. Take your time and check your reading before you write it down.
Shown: {"hour": 6, "minute": 42}
